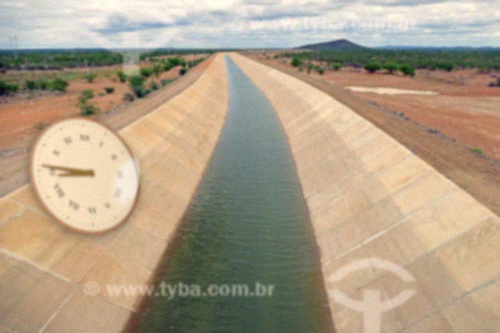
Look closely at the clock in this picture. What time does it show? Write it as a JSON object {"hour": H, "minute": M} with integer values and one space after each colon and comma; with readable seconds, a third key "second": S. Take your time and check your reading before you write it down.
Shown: {"hour": 8, "minute": 46}
